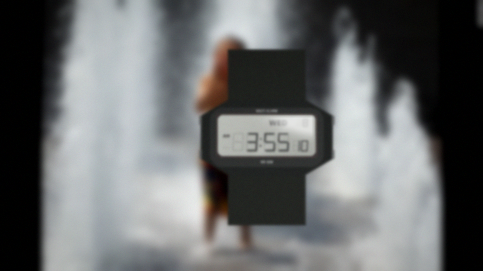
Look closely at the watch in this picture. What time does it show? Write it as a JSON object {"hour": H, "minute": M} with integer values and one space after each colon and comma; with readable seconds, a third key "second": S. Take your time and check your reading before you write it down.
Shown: {"hour": 3, "minute": 55, "second": 10}
